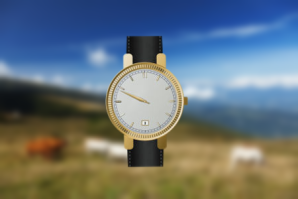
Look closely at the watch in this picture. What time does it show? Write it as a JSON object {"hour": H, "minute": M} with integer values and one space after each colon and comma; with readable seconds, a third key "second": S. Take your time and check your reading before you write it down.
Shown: {"hour": 9, "minute": 49}
